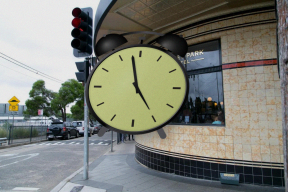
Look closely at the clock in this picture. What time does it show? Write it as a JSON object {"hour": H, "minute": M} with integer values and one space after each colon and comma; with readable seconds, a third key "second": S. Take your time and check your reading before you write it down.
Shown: {"hour": 4, "minute": 58}
